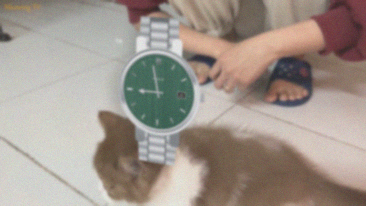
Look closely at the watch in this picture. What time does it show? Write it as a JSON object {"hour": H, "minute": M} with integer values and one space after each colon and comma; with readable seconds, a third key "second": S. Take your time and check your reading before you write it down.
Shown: {"hour": 8, "minute": 58}
